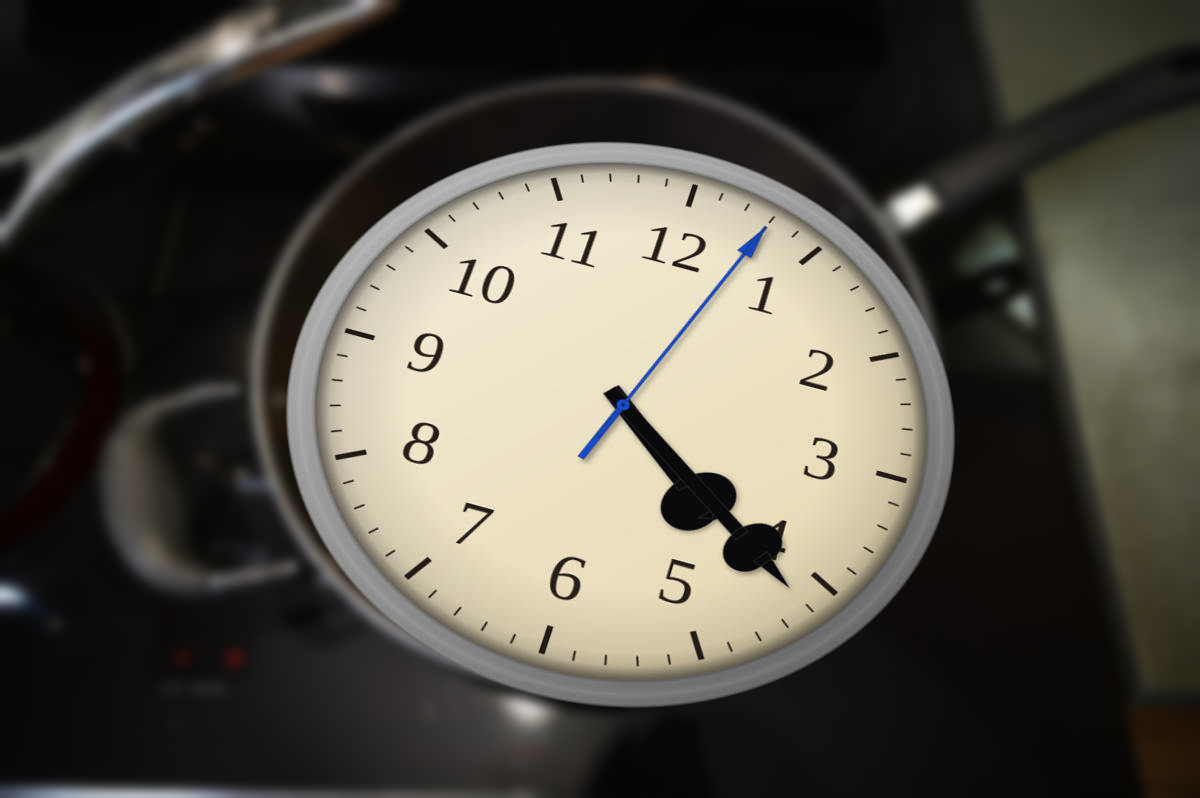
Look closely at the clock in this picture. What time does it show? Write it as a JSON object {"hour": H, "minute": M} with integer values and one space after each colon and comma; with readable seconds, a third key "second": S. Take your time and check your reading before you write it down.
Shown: {"hour": 4, "minute": 21, "second": 3}
